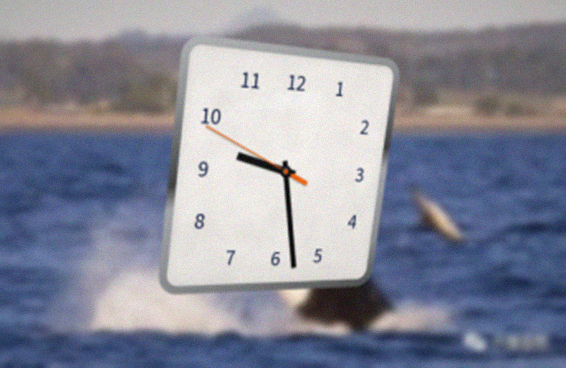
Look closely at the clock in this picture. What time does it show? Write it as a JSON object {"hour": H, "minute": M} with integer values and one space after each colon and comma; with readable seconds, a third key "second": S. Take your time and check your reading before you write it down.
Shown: {"hour": 9, "minute": 27, "second": 49}
